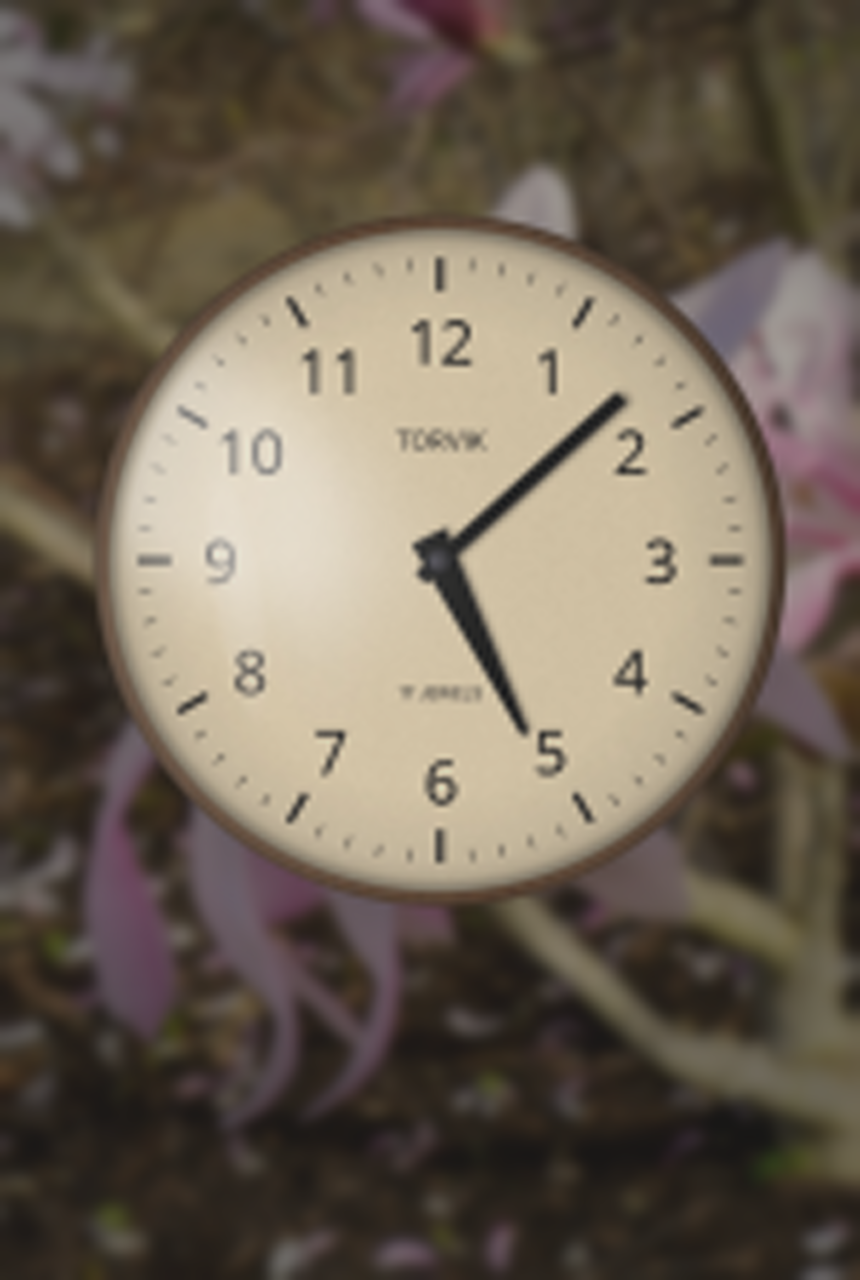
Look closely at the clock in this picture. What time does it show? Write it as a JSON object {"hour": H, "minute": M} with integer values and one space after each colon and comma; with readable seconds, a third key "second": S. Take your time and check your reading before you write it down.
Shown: {"hour": 5, "minute": 8}
